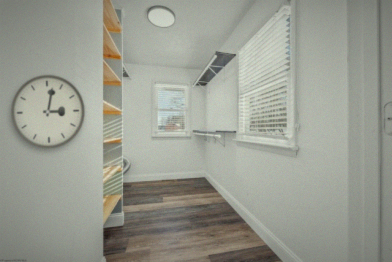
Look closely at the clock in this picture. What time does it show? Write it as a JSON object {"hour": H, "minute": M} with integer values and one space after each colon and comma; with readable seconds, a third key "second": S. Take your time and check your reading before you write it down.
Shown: {"hour": 3, "minute": 2}
